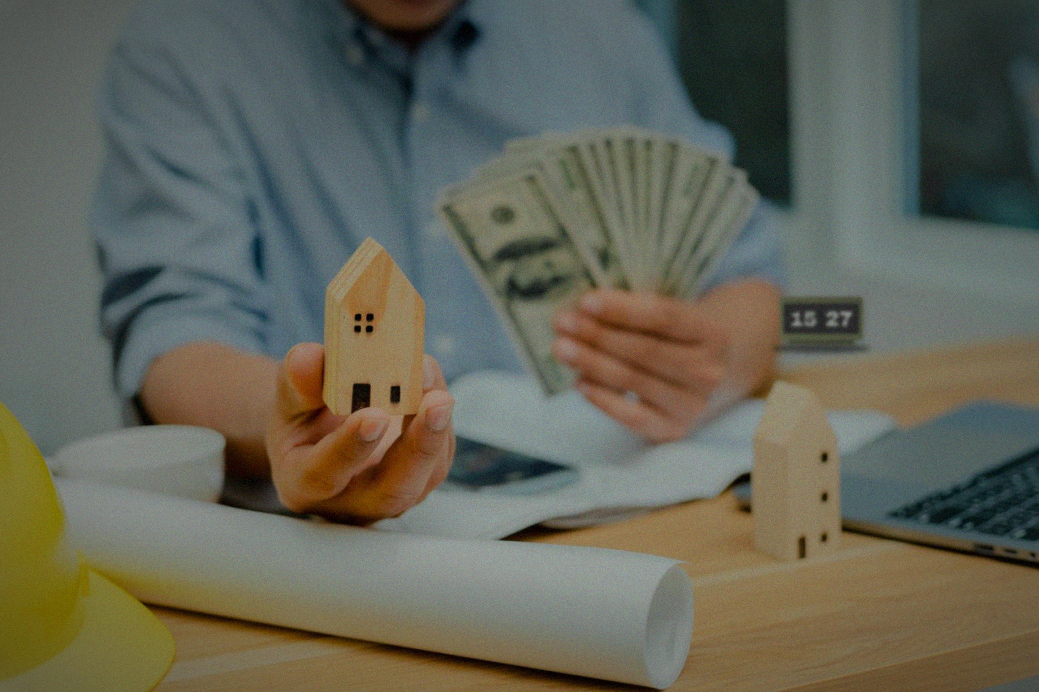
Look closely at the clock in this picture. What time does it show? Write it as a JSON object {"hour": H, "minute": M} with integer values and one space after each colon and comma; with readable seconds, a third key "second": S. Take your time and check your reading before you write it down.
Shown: {"hour": 15, "minute": 27}
